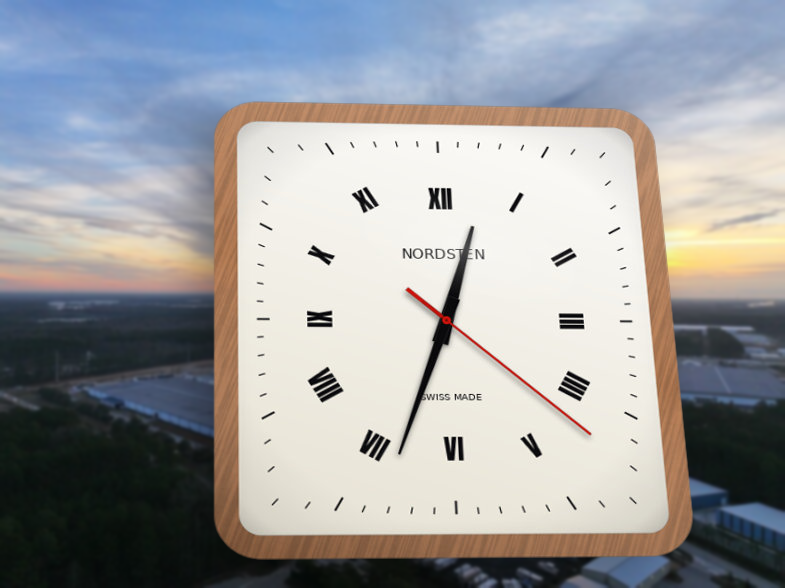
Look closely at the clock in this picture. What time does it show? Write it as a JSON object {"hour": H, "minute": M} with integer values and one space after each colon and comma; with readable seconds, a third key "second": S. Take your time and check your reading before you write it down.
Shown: {"hour": 12, "minute": 33, "second": 22}
